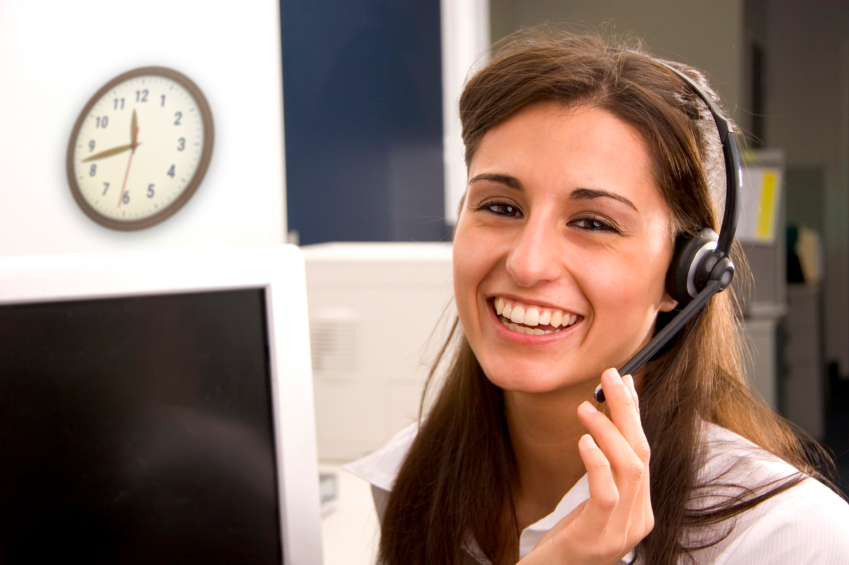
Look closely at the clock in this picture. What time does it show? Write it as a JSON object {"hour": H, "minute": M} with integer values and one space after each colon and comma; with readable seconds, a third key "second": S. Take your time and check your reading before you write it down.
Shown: {"hour": 11, "minute": 42, "second": 31}
